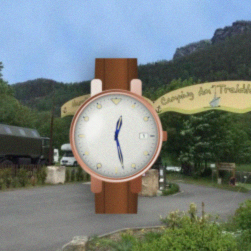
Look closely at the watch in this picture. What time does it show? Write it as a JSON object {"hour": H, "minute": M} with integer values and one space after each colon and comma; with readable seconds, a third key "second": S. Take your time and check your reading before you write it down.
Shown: {"hour": 12, "minute": 28}
